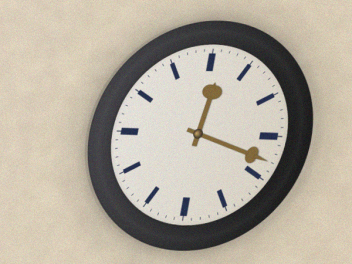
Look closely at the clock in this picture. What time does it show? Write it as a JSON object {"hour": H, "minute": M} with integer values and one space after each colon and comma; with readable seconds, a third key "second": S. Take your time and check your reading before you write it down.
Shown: {"hour": 12, "minute": 18}
